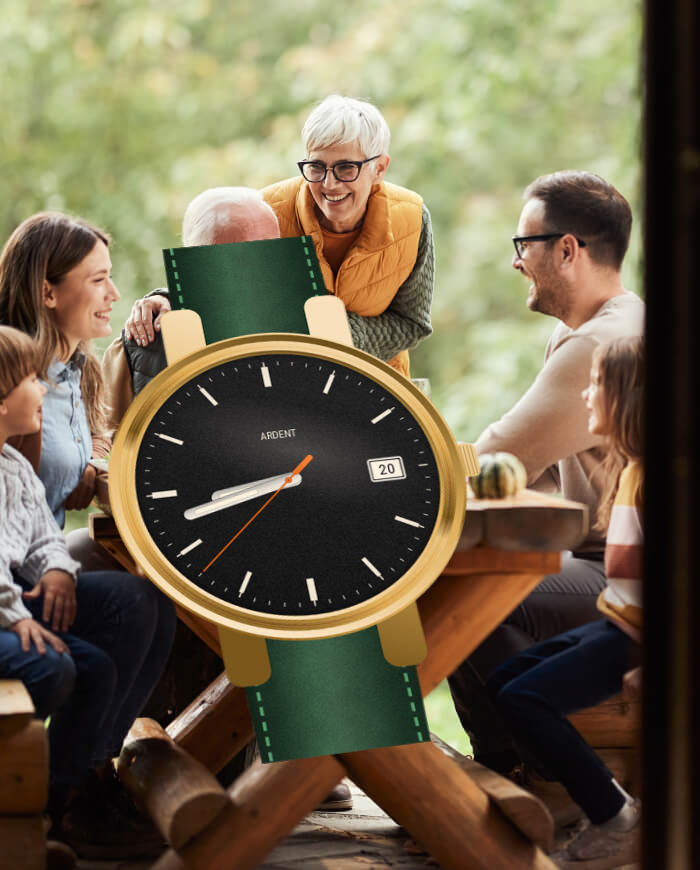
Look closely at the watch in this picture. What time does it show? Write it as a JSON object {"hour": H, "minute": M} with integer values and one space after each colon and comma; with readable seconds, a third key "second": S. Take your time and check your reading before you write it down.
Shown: {"hour": 8, "minute": 42, "second": 38}
